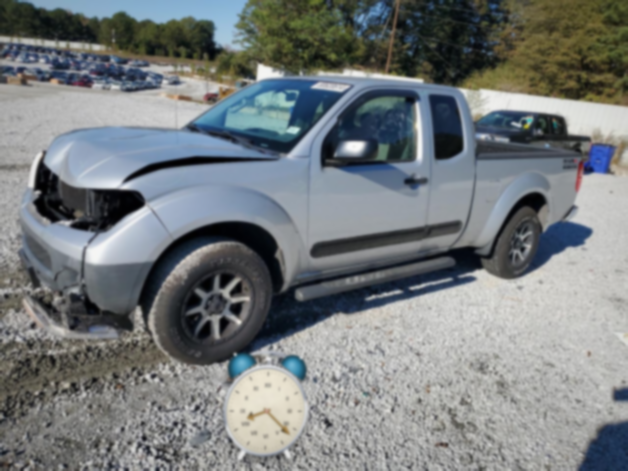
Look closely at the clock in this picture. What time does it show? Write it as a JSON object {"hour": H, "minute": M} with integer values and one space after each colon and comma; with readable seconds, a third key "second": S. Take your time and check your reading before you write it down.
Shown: {"hour": 8, "minute": 22}
